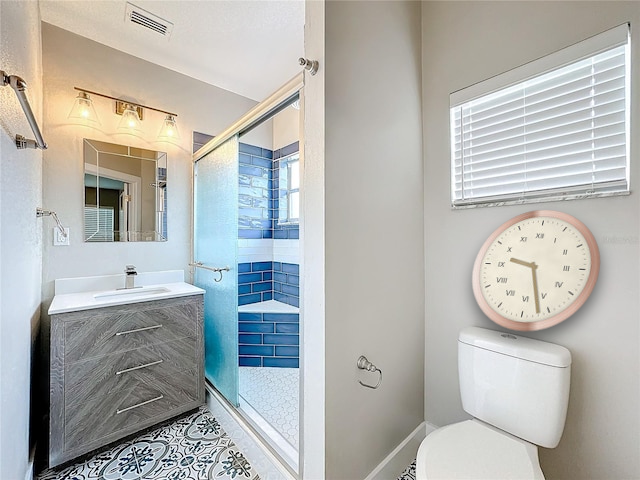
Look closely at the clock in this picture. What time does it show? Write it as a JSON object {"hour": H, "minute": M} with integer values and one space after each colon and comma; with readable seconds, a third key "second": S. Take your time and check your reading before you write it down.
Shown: {"hour": 9, "minute": 27}
